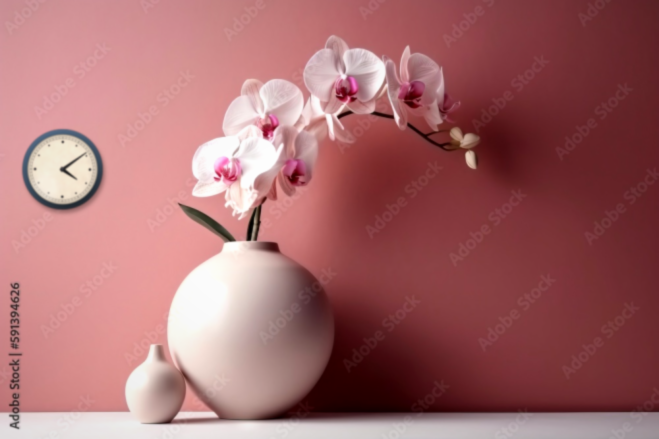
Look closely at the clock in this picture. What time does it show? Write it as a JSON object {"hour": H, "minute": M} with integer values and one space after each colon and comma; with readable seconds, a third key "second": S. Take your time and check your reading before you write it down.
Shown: {"hour": 4, "minute": 9}
